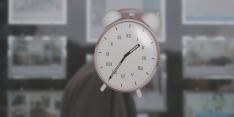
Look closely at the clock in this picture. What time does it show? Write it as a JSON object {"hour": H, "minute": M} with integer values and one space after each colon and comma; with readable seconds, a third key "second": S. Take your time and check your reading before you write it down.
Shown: {"hour": 1, "minute": 35}
